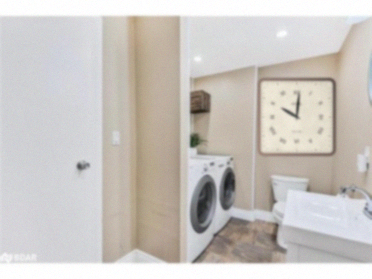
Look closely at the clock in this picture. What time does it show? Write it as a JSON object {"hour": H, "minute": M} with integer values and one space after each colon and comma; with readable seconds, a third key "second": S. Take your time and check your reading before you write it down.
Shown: {"hour": 10, "minute": 1}
